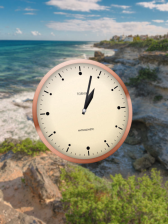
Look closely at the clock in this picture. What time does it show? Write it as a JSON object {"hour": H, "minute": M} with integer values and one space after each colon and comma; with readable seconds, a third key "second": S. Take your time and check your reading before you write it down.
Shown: {"hour": 1, "minute": 3}
